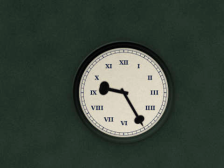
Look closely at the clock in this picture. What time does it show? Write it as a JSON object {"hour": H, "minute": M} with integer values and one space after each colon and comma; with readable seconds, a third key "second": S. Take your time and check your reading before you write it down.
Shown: {"hour": 9, "minute": 25}
